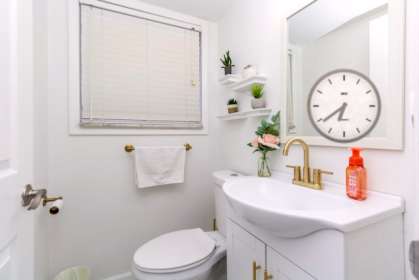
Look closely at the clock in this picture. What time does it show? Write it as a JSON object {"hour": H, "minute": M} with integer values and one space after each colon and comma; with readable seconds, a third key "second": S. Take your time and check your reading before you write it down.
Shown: {"hour": 6, "minute": 39}
